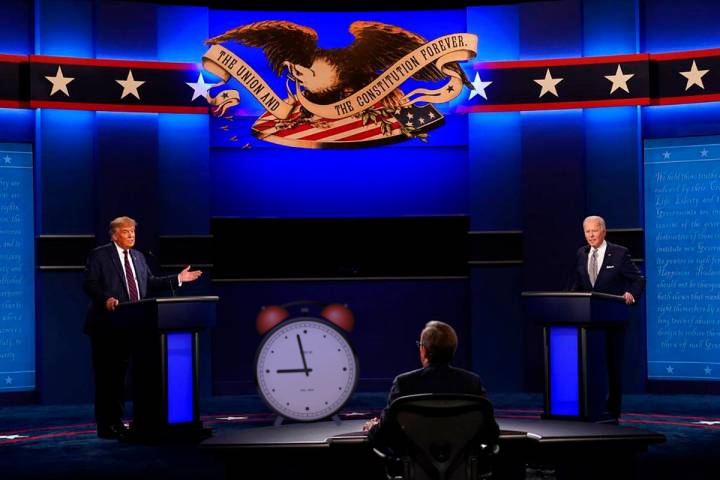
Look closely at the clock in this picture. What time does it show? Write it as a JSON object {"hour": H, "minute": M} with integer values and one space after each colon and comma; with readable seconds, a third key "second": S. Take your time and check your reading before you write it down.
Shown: {"hour": 8, "minute": 58}
